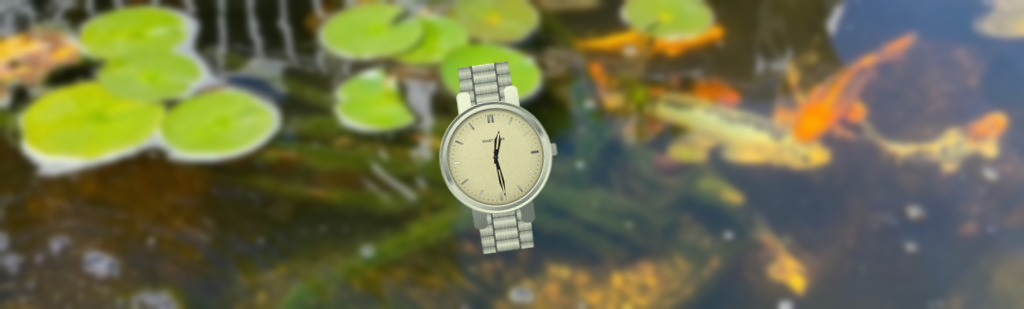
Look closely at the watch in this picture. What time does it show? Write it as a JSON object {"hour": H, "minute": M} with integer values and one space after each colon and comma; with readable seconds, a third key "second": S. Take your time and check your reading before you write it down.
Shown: {"hour": 12, "minute": 29}
